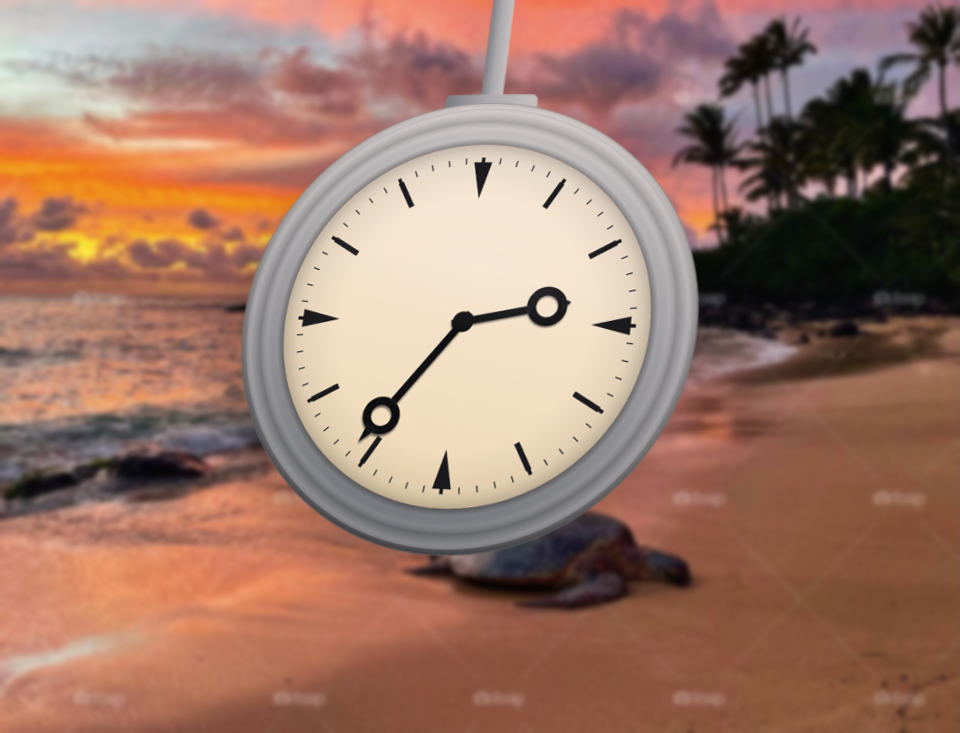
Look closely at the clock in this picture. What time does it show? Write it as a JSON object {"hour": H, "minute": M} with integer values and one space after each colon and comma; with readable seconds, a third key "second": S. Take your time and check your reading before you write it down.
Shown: {"hour": 2, "minute": 36}
